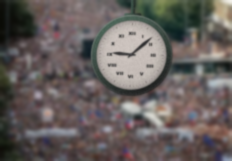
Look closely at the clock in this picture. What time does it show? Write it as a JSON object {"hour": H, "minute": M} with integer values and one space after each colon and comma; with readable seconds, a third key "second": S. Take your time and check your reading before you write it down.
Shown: {"hour": 9, "minute": 8}
